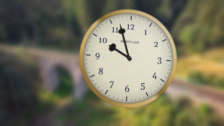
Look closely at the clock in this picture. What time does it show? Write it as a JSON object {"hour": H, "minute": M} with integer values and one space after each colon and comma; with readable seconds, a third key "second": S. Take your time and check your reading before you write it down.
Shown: {"hour": 9, "minute": 57}
